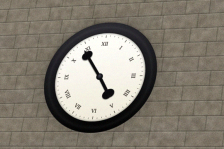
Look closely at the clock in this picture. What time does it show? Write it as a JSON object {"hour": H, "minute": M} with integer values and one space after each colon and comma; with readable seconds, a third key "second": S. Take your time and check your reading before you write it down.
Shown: {"hour": 4, "minute": 54}
